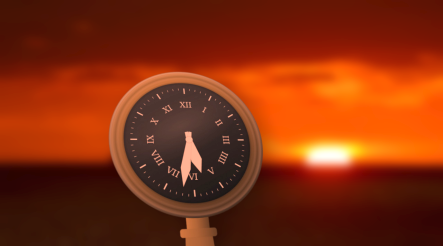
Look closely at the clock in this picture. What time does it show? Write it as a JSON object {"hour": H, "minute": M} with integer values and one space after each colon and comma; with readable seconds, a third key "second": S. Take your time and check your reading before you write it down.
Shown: {"hour": 5, "minute": 32}
